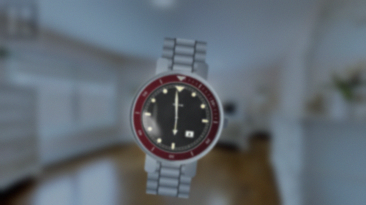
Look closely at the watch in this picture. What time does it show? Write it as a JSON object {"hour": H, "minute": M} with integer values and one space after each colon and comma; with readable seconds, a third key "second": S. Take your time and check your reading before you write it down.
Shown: {"hour": 5, "minute": 59}
